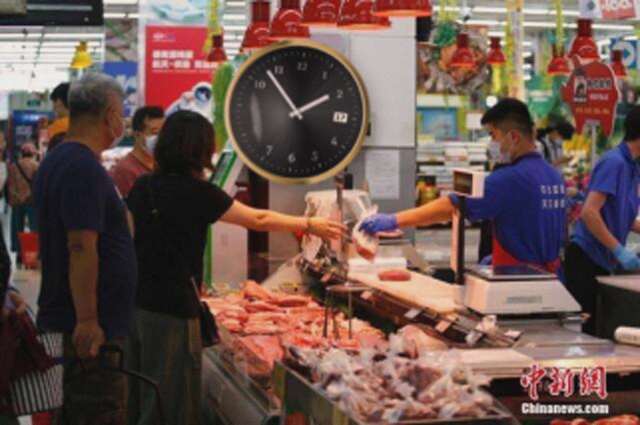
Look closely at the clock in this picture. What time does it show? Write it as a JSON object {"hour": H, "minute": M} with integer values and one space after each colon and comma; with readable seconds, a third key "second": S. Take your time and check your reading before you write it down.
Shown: {"hour": 1, "minute": 53}
